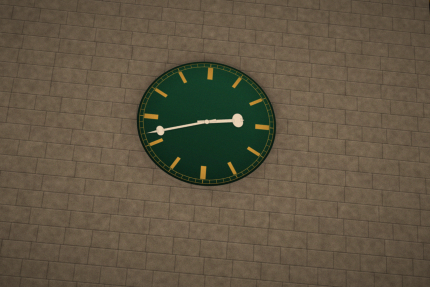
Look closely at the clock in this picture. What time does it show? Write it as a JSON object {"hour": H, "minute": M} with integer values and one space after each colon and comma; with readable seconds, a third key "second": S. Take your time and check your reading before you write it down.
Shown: {"hour": 2, "minute": 42}
